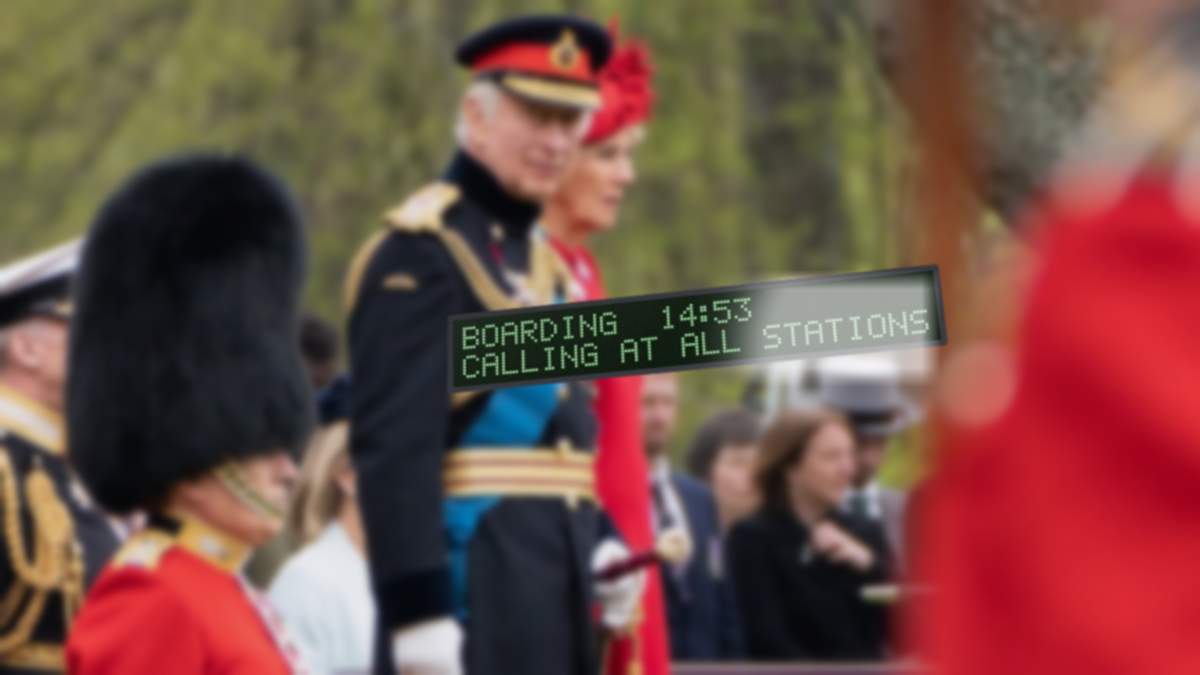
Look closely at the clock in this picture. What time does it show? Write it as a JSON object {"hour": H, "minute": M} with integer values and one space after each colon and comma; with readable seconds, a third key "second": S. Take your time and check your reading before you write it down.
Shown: {"hour": 14, "minute": 53}
